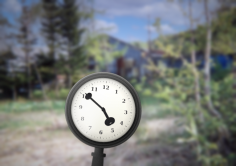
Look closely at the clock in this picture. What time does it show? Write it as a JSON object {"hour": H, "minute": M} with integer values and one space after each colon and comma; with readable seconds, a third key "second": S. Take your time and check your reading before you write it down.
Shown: {"hour": 4, "minute": 51}
